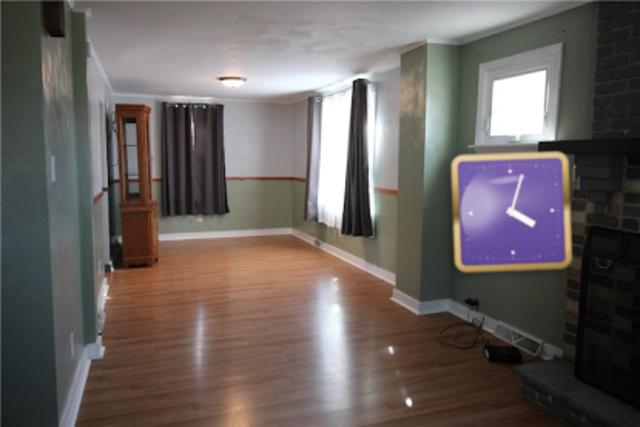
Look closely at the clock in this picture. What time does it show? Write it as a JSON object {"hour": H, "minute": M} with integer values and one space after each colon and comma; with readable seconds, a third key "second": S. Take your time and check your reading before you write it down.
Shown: {"hour": 4, "minute": 3}
